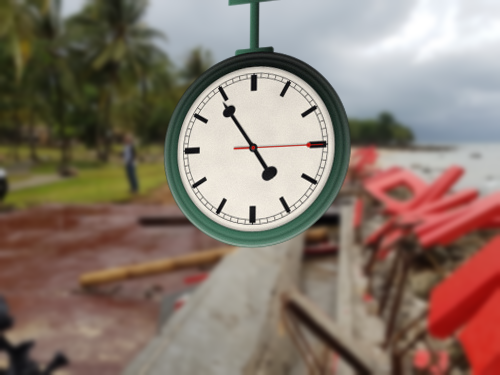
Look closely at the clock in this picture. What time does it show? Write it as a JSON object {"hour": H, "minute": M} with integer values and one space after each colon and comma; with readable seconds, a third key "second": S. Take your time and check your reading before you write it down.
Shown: {"hour": 4, "minute": 54, "second": 15}
